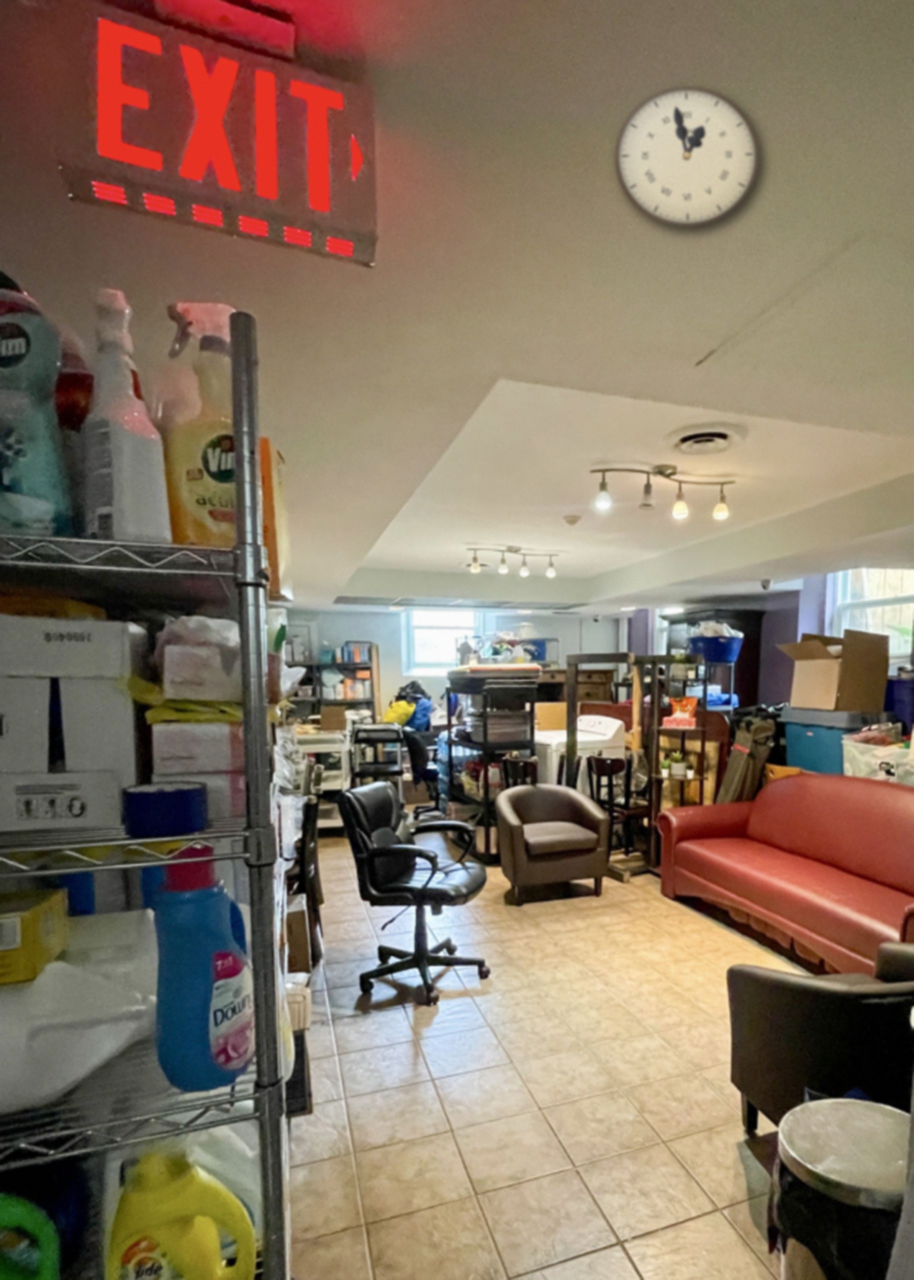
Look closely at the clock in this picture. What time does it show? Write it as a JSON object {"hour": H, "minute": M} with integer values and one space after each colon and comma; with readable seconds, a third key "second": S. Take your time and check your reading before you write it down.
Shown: {"hour": 12, "minute": 58}
